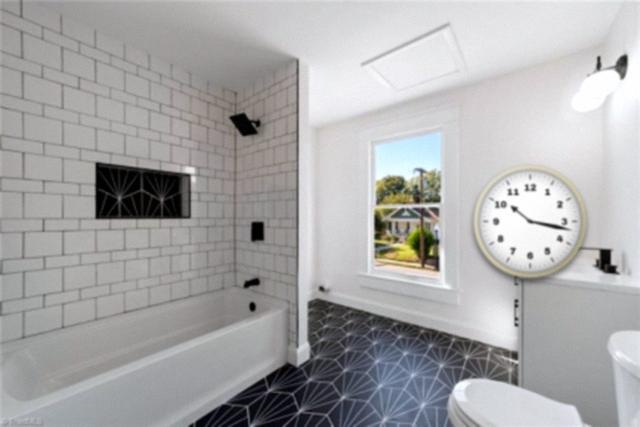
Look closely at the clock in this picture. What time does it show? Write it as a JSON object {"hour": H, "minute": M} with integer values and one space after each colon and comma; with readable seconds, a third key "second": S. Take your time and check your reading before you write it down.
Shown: {"hour": 10, "minute": 17}
